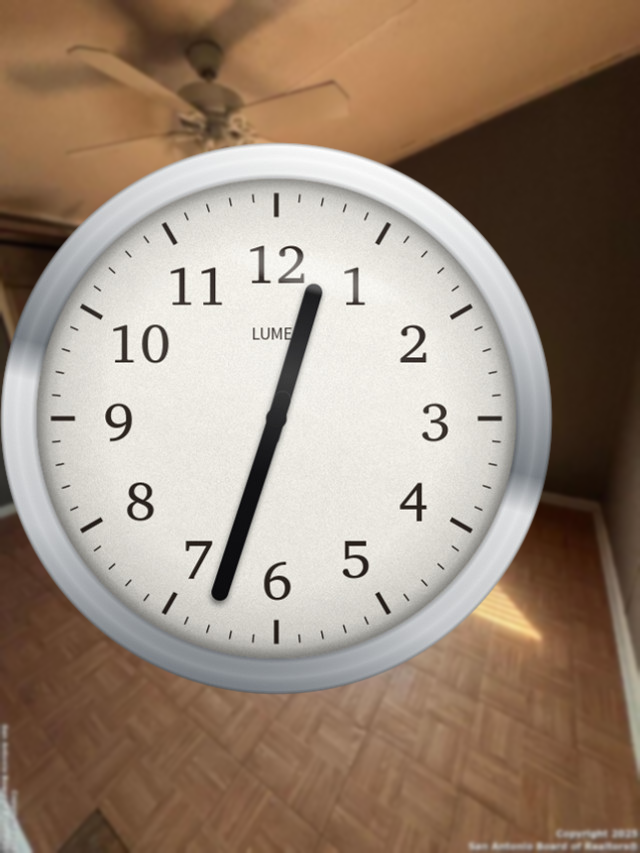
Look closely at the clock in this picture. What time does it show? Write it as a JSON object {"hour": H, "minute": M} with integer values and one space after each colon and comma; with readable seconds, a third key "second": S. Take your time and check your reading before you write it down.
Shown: {"hour": 12, "minute": 33}
